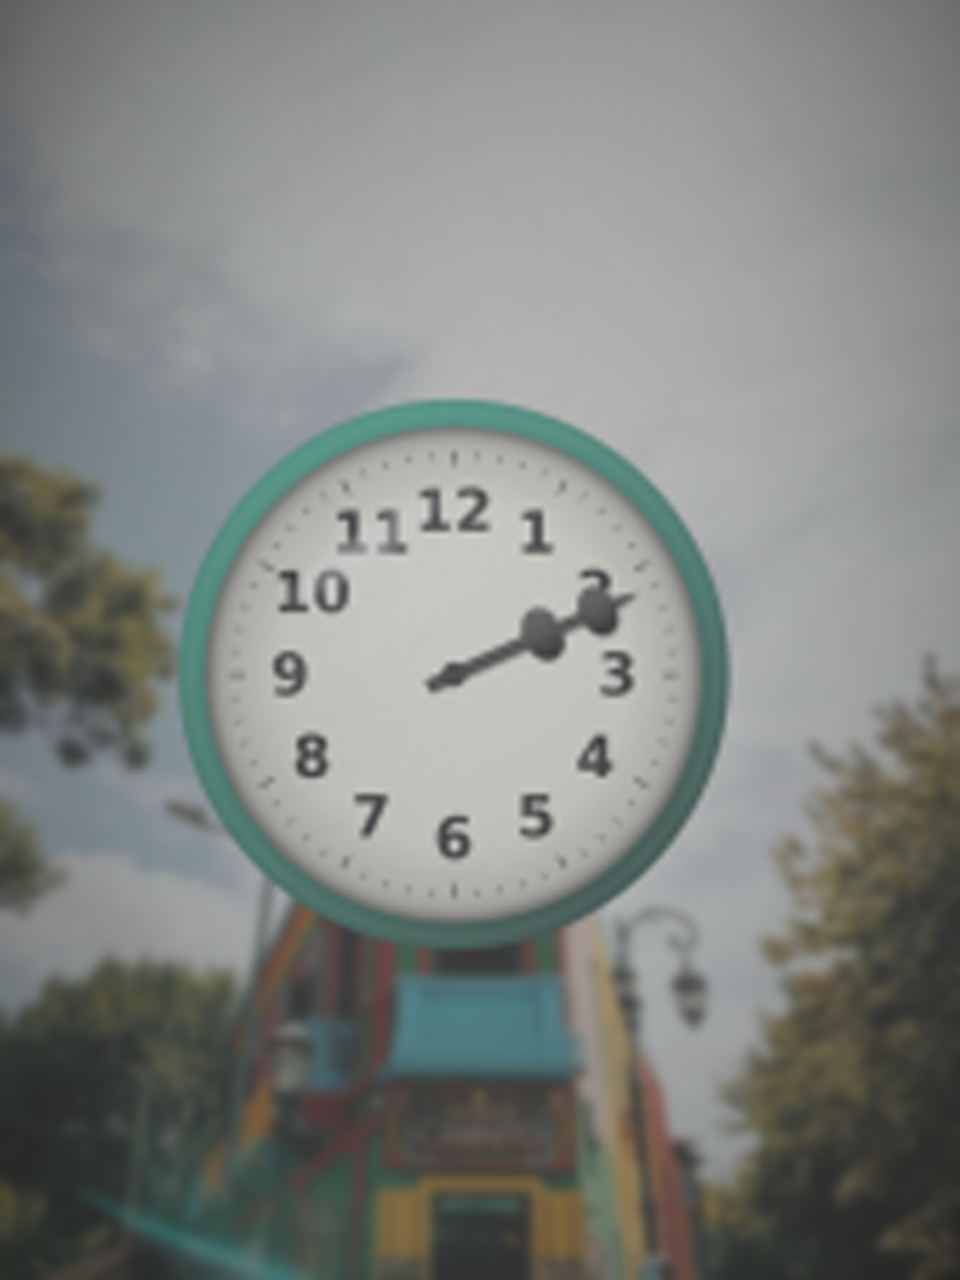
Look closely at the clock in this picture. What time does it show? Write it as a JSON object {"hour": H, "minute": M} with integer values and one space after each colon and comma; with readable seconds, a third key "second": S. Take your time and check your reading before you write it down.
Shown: {"hour": 2, "minute": 11}
